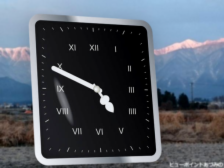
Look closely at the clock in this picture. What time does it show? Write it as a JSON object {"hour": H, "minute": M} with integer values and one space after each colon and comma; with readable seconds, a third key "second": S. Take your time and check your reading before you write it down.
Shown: {"hour": 4, "minute": 49}
